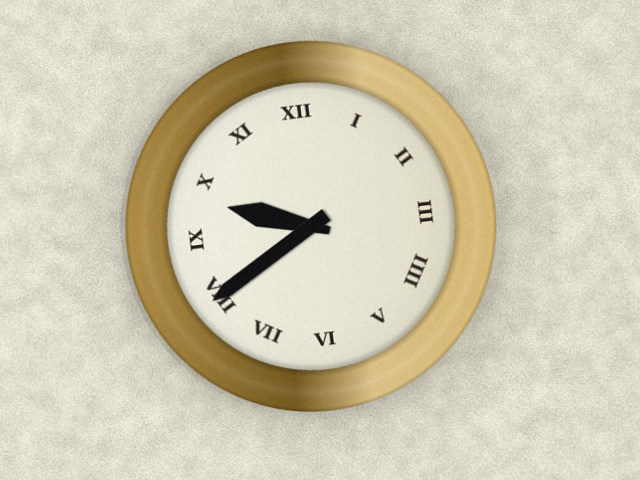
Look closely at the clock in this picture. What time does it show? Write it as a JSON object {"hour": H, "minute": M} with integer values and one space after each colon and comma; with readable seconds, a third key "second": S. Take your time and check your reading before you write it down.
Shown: {"hour": 9, "minute": 40}
